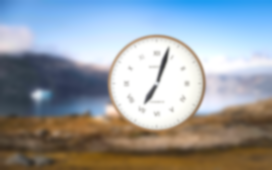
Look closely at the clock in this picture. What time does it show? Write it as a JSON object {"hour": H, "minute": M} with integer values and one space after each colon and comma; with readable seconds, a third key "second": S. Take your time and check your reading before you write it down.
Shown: {"hour": 7, "minute": 3}
